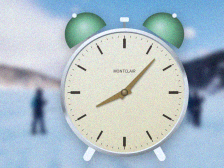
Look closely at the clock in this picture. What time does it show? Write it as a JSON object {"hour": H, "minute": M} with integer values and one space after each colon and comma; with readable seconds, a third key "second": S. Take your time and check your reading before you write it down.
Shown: {"hour": 8, "minute": 7}
